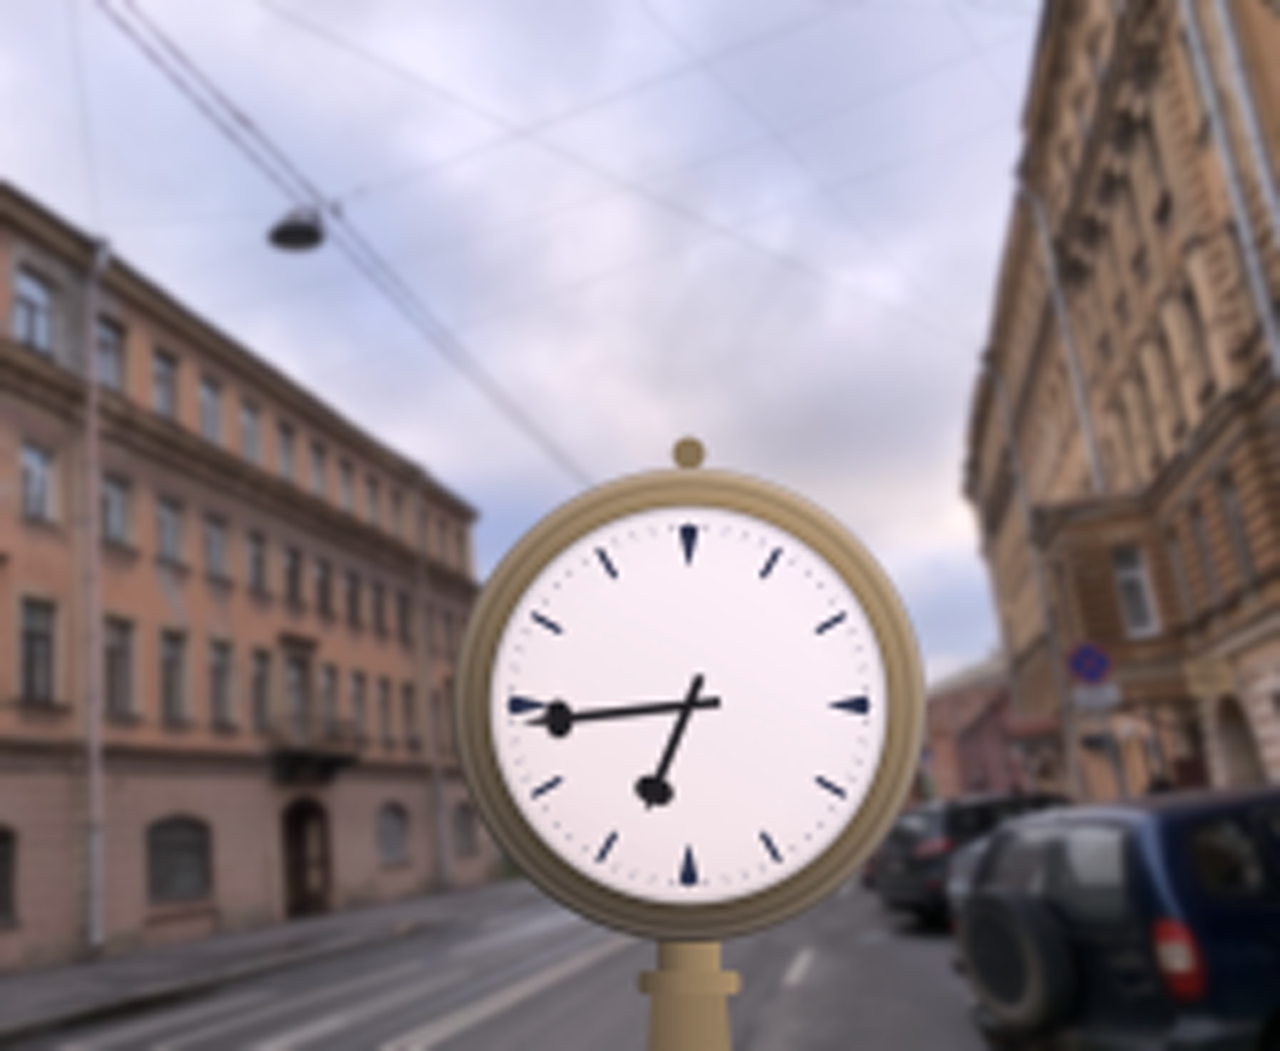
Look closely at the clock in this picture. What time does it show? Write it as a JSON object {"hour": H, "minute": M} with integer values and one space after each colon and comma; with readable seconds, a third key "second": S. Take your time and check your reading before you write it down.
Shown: {"hour": 6, "minute": 44}
